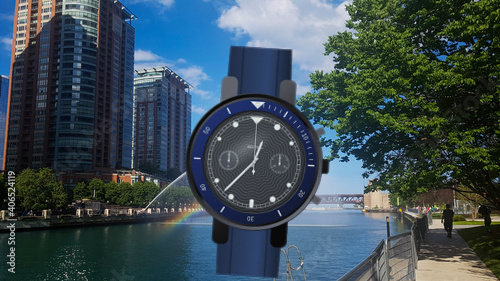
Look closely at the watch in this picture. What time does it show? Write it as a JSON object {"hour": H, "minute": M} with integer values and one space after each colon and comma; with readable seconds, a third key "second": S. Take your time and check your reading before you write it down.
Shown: {"hour": 12, "minute": 37}
